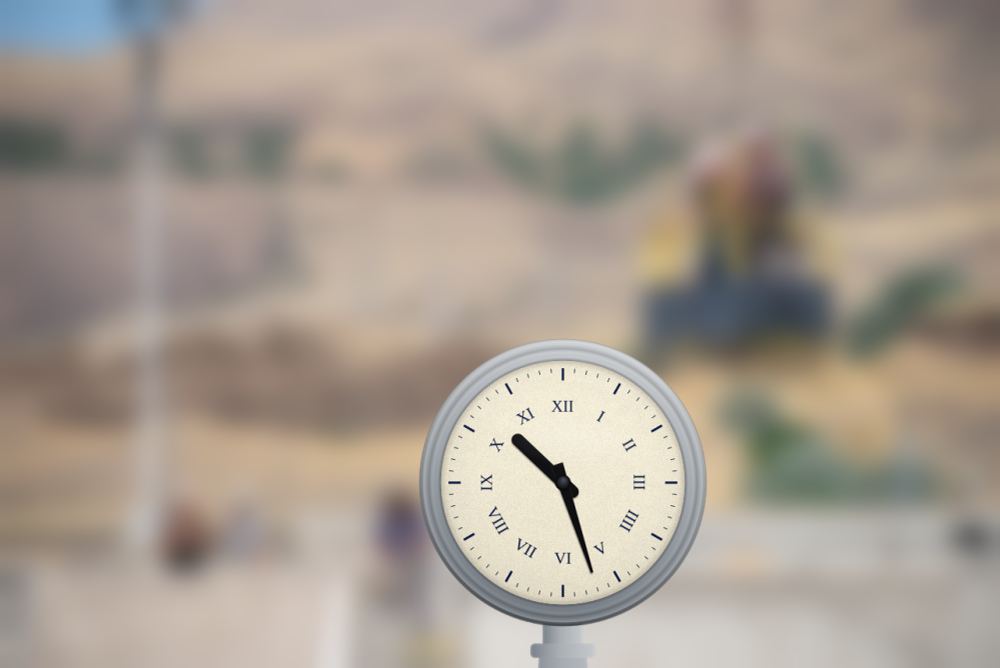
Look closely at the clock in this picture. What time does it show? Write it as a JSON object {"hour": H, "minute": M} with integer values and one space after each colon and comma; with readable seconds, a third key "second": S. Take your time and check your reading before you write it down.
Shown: {"hour": 10, "minute": 27}
